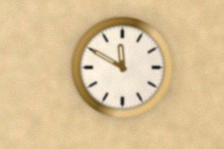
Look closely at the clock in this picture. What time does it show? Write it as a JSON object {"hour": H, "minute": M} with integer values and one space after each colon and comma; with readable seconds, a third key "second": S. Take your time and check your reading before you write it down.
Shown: {"hour": 11, "minute": 50}
